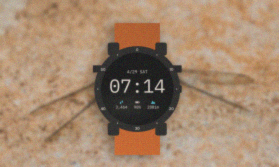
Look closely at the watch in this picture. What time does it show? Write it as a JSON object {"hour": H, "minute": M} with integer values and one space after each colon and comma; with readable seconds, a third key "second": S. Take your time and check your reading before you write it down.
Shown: {"hour": 7, "minute": 14}
